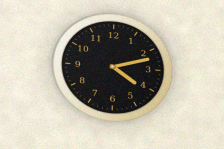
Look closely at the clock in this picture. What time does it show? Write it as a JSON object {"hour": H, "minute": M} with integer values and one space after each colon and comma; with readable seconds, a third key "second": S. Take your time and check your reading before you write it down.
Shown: {"hour": 4, "minute": 12}
